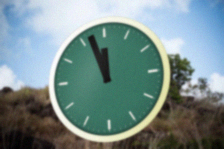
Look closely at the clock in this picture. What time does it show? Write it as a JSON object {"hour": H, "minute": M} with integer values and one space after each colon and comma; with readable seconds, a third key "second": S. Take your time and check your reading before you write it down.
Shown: {"hour": 11, "minute": 57}
